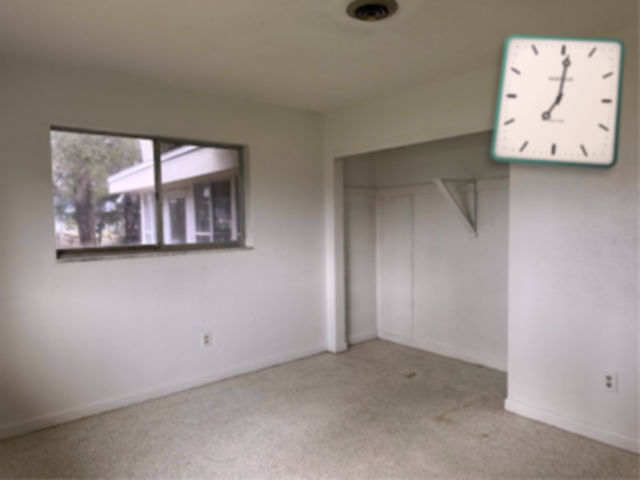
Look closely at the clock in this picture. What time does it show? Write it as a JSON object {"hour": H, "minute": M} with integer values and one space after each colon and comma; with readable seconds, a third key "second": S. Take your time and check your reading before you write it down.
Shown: {"hour": 7, "minute": 1}
